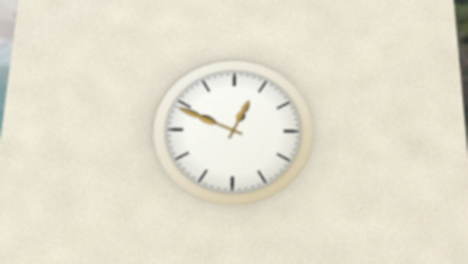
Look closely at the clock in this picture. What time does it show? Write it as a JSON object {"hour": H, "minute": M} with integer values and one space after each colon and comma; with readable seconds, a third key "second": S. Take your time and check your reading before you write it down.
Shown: {"hour": 12, "minute": 49}
